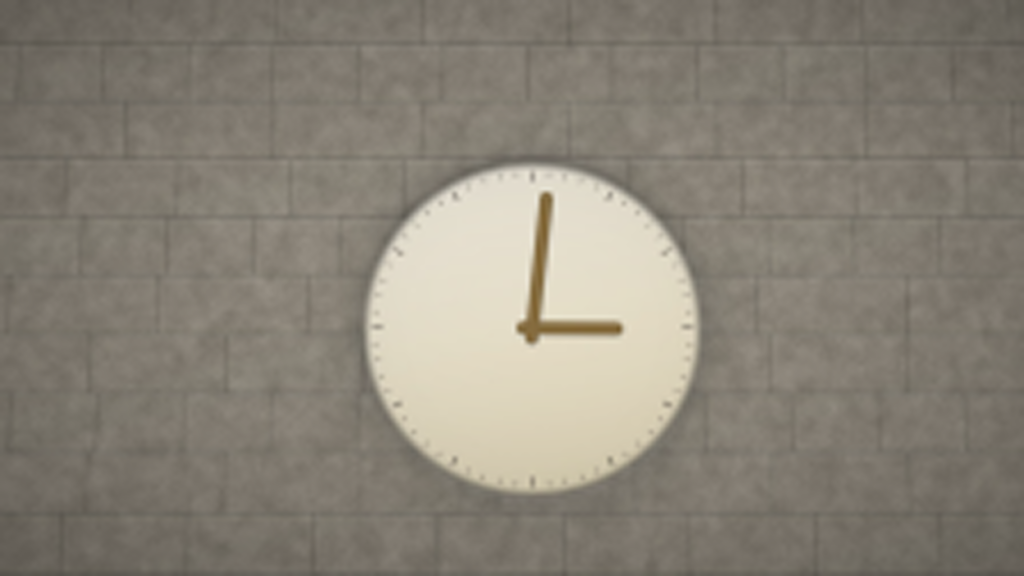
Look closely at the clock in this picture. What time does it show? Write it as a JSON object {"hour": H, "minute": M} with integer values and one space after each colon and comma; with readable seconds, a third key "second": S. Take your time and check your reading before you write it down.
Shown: {"hour": 3, "minute": 1}
